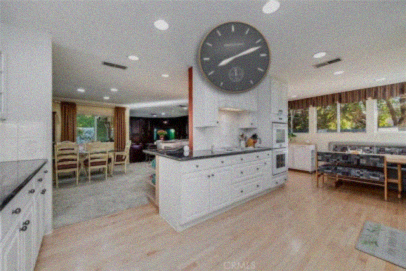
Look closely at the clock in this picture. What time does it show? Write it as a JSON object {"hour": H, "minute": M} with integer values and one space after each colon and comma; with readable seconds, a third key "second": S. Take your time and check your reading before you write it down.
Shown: {"hour": 8, "minute": 12}
